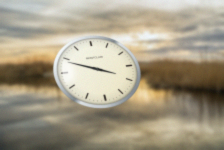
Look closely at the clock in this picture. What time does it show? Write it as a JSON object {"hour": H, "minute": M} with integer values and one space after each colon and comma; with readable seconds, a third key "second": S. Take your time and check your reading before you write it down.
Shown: {"hour": 3, "minute": 49}
